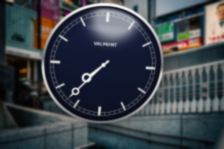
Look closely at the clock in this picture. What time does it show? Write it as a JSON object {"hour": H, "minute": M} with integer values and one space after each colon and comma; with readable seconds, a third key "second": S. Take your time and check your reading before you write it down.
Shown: {"hour": 7, "minute": 37}
